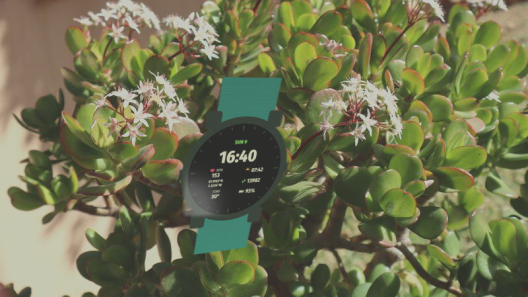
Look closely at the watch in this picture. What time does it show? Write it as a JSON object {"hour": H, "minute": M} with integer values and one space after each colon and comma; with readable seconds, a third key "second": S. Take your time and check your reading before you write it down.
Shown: {"hour": 16, "minute": 40}
